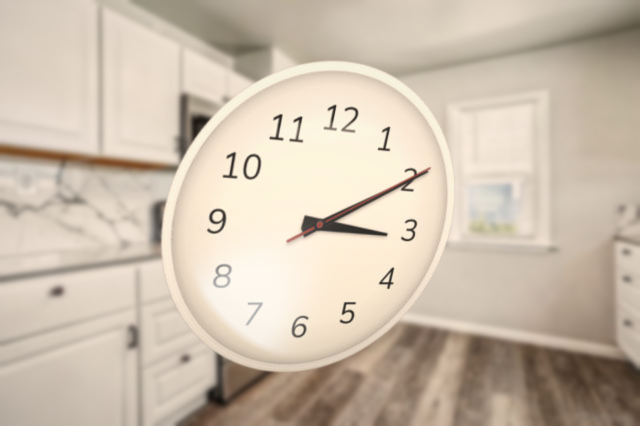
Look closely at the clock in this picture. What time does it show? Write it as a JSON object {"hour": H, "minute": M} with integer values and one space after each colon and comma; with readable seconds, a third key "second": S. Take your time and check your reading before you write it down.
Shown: {"hour": 3, "minute": 10, "second": 10}
